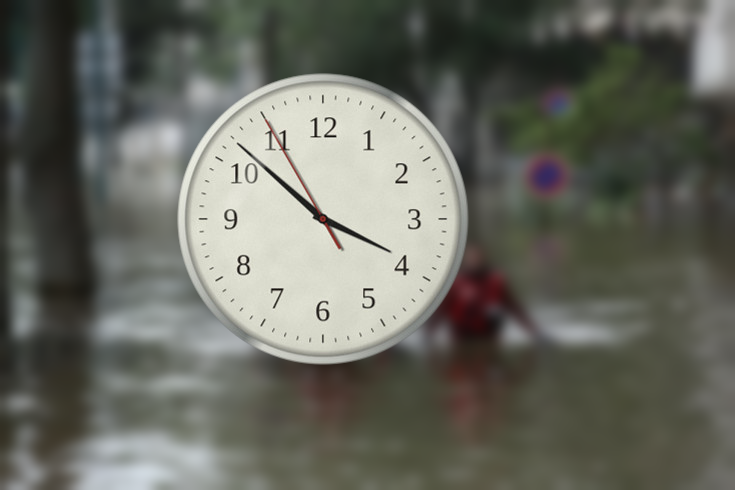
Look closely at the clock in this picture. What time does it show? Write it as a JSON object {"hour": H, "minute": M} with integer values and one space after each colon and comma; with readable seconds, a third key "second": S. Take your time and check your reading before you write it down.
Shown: {"hour": 3, "minute": 51, "second": 55}
